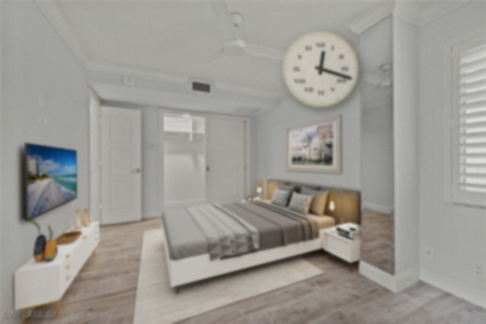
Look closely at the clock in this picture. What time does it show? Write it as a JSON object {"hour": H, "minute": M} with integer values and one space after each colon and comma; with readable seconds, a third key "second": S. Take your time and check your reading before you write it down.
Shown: {"hour": 12, "minute": 18}
